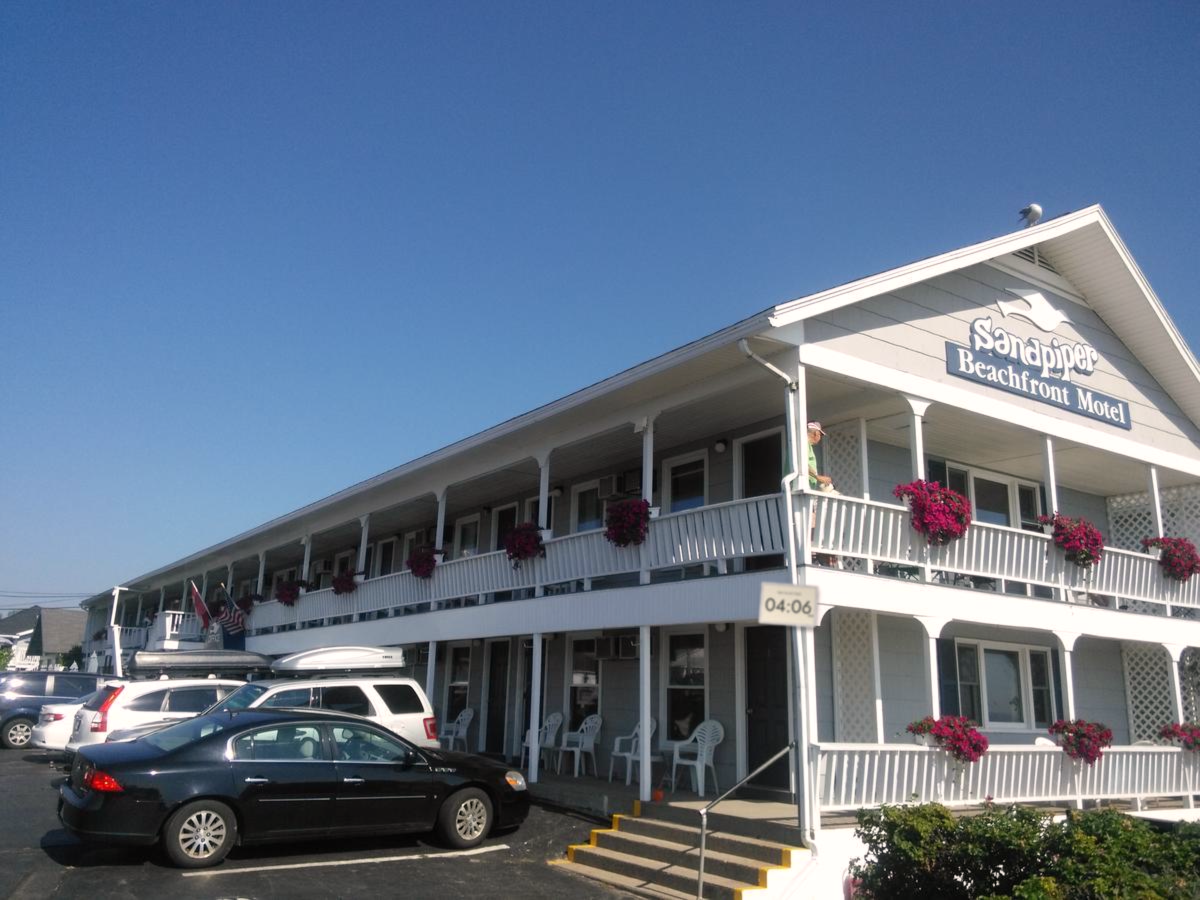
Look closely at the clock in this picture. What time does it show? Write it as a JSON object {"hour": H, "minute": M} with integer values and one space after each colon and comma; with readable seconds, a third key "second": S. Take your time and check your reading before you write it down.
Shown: {"hour": 4, "minute": 6}
